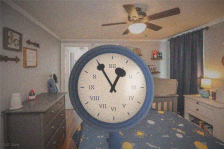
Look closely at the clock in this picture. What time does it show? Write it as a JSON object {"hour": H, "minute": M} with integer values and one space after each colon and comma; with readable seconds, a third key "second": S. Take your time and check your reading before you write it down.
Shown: {"hour": 12, "minute": 55}
